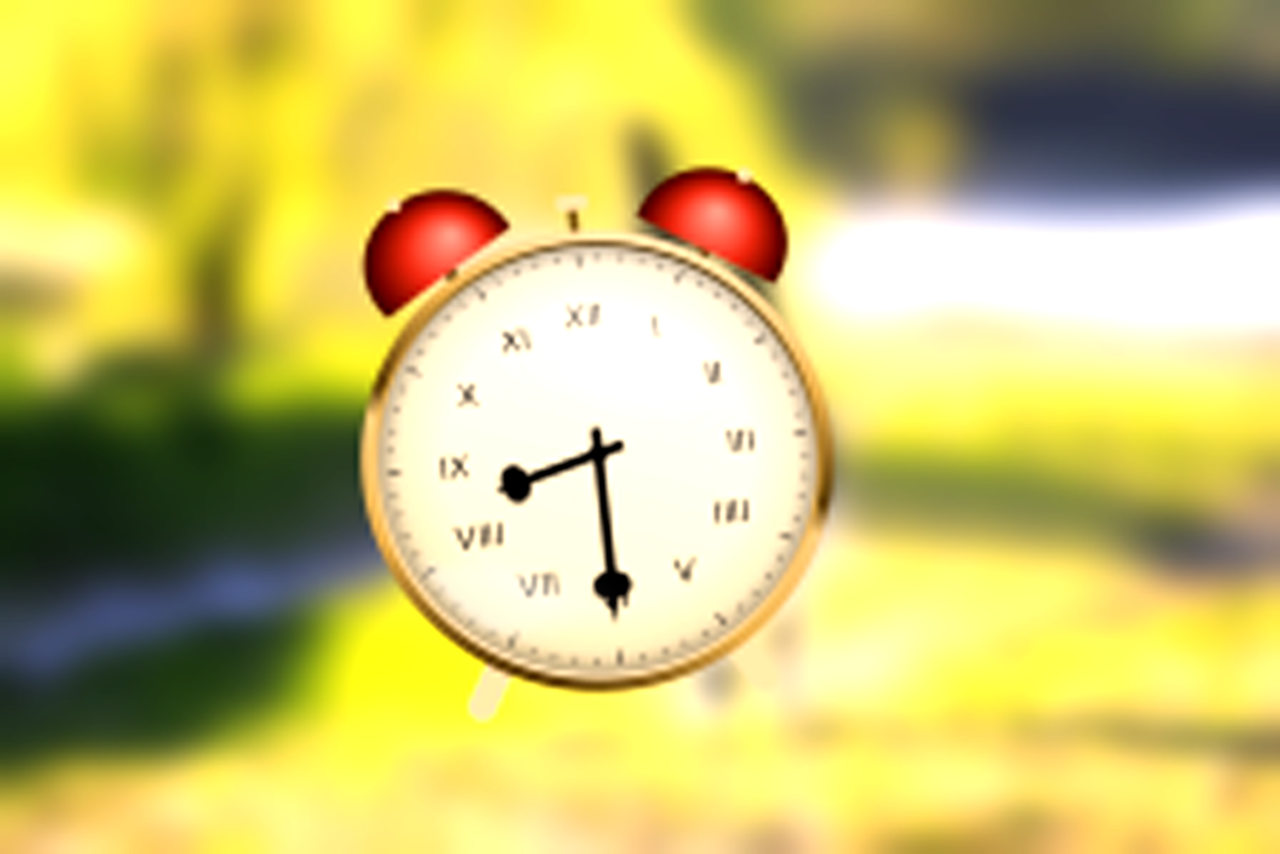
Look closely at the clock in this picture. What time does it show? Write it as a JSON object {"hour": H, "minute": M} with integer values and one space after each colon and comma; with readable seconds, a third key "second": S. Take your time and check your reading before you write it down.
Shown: {"hour": 8, "minute": 30}
